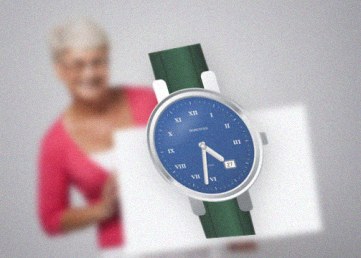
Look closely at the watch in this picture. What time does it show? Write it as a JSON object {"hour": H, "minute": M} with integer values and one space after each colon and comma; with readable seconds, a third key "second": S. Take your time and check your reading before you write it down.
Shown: {"hour": 4, "minute": 32}
